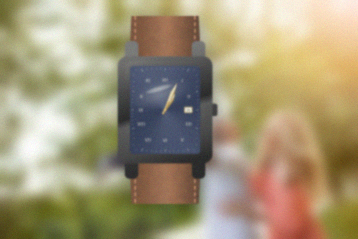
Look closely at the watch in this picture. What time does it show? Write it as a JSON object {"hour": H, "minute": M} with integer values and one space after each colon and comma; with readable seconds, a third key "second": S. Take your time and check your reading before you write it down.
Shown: {"hour": 1, "minute": 4}
